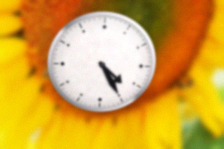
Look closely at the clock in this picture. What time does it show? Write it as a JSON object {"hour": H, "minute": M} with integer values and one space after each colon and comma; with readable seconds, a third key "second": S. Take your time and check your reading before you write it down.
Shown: {"hour": 4, "minute": 25}
